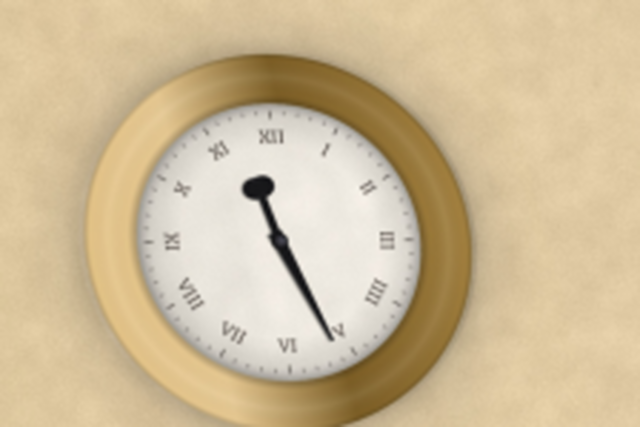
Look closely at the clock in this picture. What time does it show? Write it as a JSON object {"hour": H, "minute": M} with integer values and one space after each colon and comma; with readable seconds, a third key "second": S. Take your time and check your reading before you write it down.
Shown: {"hour": 11, "minute": 26}
